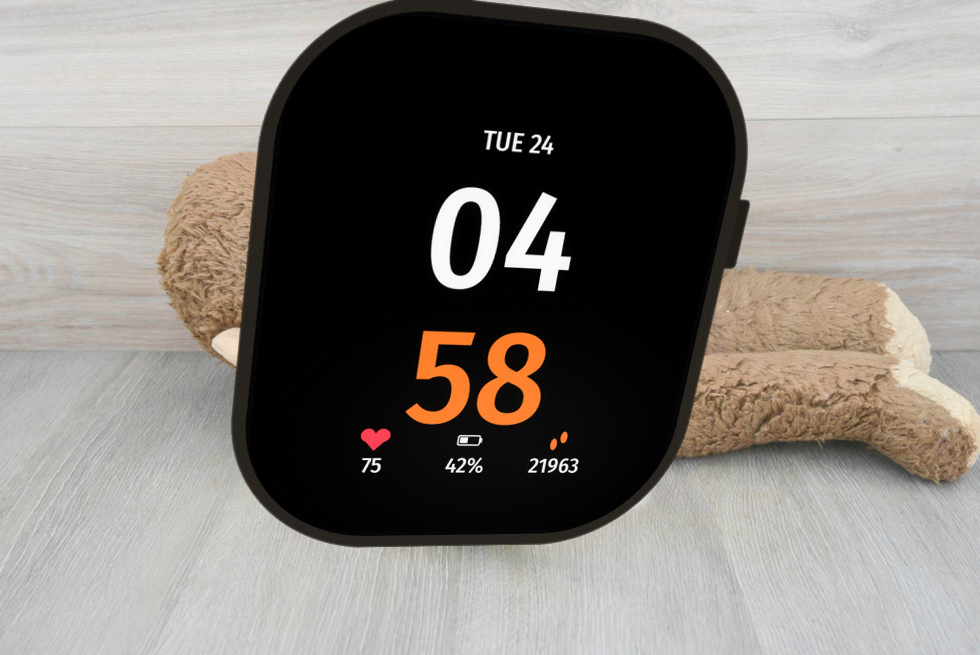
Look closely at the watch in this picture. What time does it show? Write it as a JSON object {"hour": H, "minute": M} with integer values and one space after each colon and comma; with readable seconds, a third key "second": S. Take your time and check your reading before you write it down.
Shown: {"hour": 4, "minute": 58}
